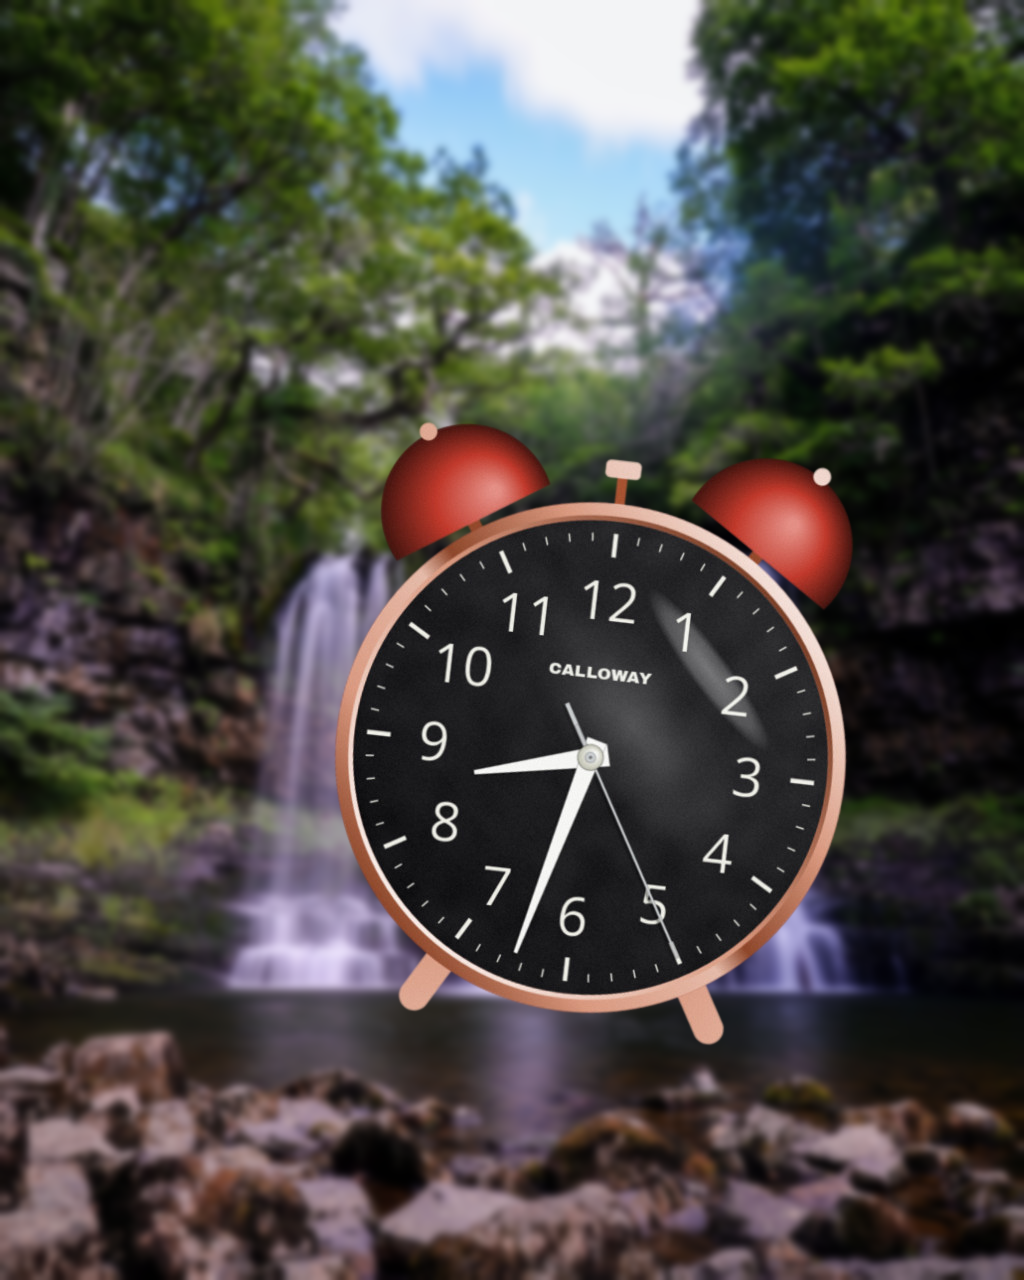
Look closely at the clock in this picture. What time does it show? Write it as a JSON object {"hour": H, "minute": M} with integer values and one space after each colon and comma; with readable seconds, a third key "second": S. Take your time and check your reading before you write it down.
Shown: {"hour": 8, "minute": 32, "second": 25}
